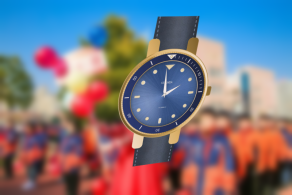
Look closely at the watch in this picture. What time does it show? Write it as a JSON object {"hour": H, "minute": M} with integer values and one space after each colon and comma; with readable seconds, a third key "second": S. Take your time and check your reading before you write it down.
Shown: {"hour": 1, "minute": 59}
